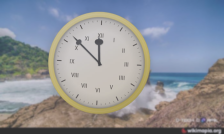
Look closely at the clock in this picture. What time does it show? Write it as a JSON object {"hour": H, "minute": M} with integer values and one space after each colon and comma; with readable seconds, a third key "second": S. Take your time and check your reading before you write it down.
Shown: {"hour": 11, "minute": 52}
